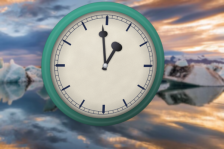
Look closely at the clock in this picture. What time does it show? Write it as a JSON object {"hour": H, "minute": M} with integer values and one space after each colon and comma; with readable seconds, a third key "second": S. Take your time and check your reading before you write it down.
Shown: {"hour": 12, "minute": 59}
